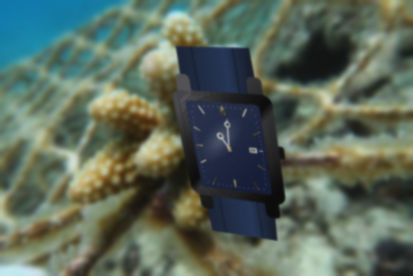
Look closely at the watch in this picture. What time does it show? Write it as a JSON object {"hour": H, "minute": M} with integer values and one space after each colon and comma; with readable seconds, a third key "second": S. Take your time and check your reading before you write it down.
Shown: {"hour": 11, "minute": 1}
